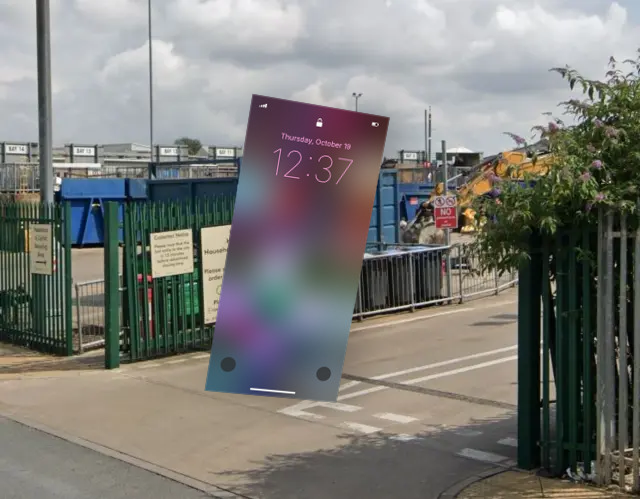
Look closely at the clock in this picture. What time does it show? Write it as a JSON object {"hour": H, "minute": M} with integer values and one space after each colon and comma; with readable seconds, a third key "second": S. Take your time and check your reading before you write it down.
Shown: {"hour": 12, "minute": 37}
